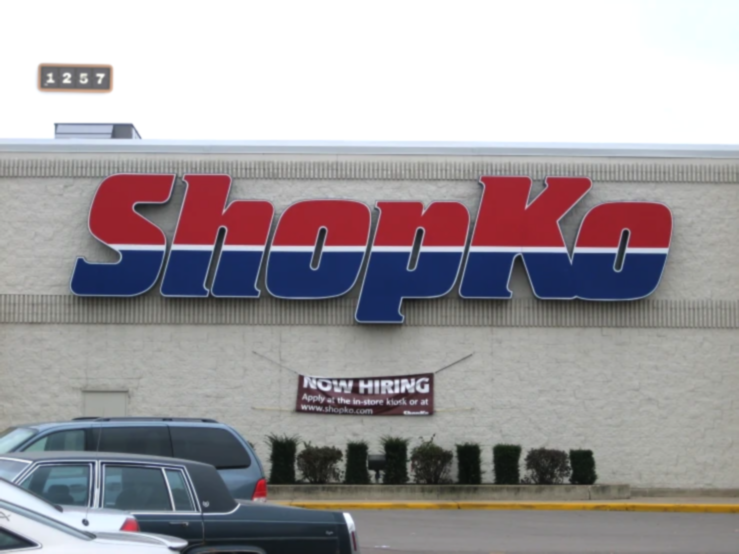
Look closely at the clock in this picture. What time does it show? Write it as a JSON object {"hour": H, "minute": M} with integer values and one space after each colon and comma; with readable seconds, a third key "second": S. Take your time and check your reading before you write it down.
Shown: {"hour": 12, "minute": 57}
